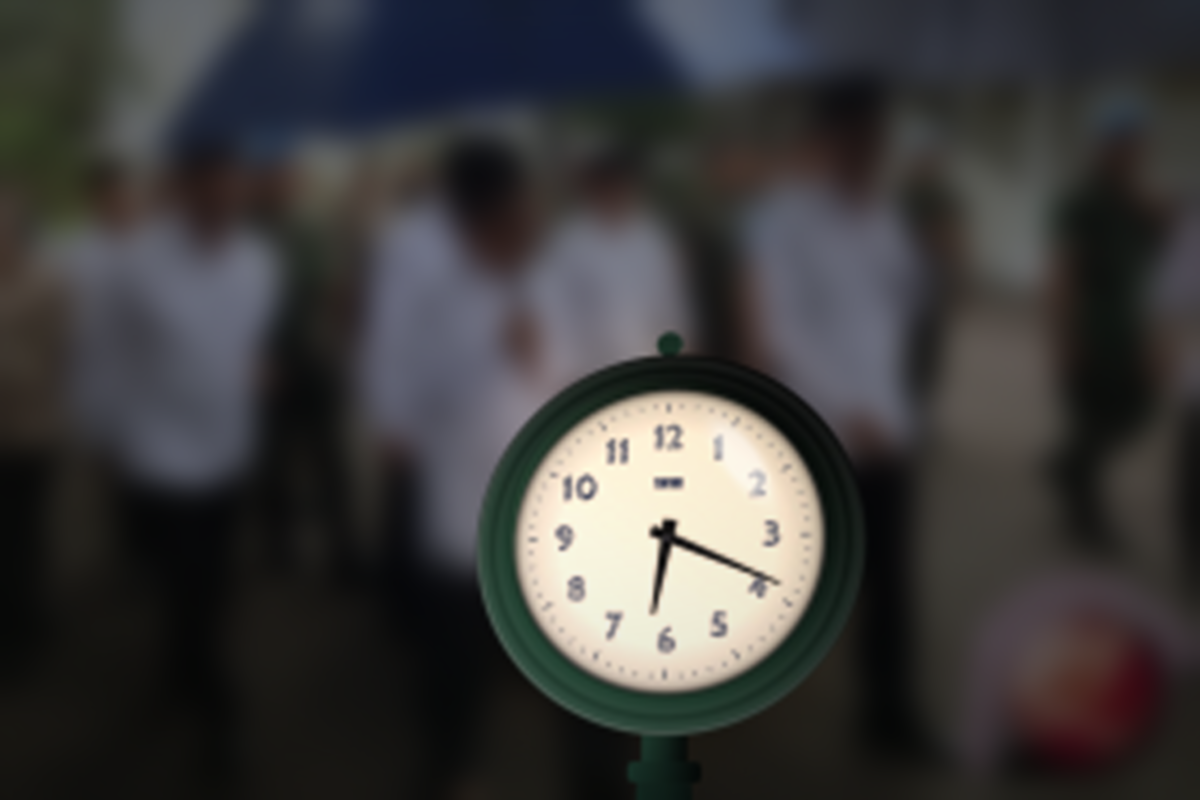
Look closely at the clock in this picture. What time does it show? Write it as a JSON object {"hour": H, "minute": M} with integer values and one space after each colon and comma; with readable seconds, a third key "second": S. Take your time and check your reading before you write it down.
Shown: {"hour": 6, "minute": 19}
